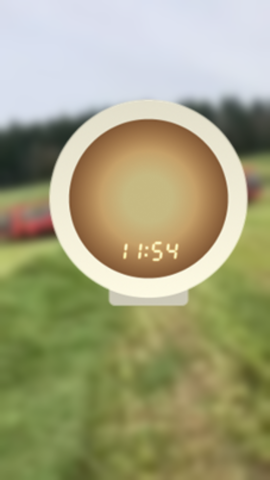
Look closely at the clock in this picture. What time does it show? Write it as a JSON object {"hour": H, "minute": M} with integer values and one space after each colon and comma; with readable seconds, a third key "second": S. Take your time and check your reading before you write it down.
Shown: {"hour": 11, "minute": 54}
